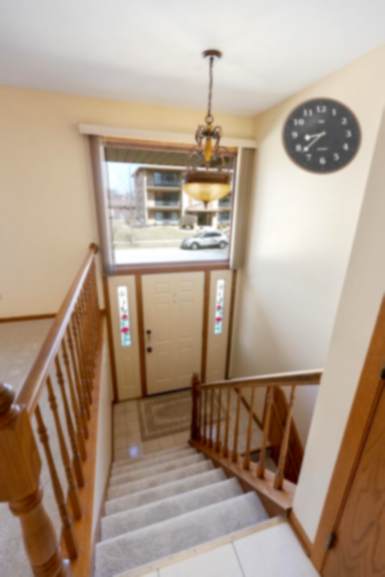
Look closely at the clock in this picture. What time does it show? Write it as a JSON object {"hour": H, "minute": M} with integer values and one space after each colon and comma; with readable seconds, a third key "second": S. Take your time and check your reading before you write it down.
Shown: {"hour": 8, "minute": 38}
